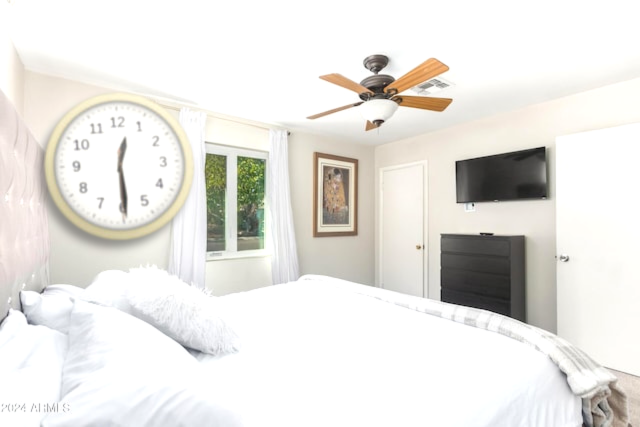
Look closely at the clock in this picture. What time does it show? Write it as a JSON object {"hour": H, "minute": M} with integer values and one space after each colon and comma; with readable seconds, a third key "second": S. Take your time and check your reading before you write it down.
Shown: {"hour": 12, "minute": 29, "second": 30}
